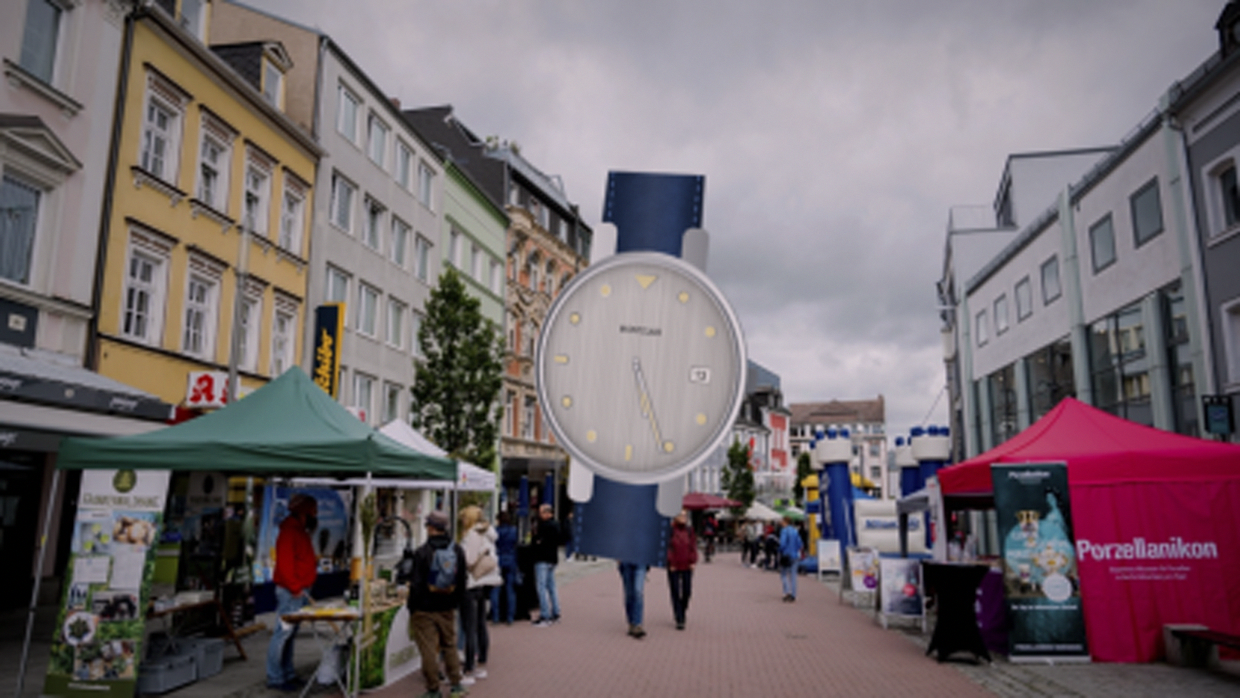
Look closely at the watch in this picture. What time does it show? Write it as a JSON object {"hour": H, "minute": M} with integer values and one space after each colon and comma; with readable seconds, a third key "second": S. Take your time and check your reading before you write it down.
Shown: {"hour": 5, "minute": 26}
